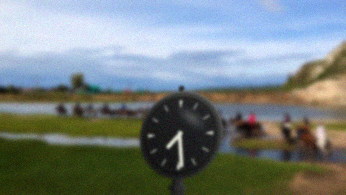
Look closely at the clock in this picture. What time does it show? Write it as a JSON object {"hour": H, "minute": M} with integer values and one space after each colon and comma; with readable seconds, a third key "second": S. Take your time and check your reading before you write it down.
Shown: {"hour": 7, "minute": 29}
